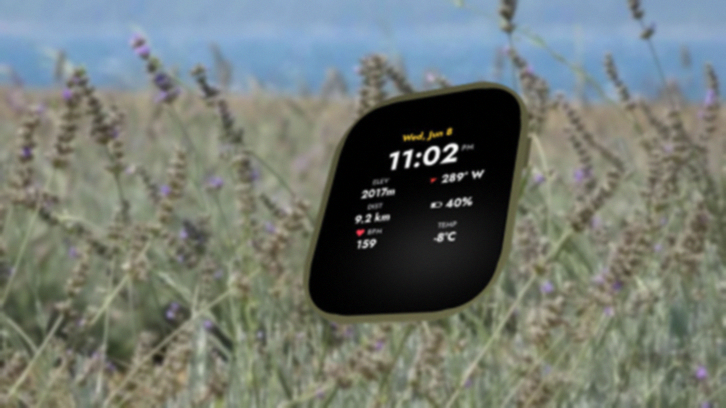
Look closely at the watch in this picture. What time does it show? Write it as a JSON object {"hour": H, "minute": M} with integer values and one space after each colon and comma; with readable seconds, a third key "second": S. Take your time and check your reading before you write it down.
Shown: {"hour": 11, "minute": 2}
